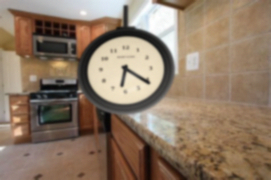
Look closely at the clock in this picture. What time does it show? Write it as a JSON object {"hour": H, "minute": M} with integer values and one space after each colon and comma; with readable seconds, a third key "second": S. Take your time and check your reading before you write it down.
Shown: {"hour": 6, "minute": 21}
